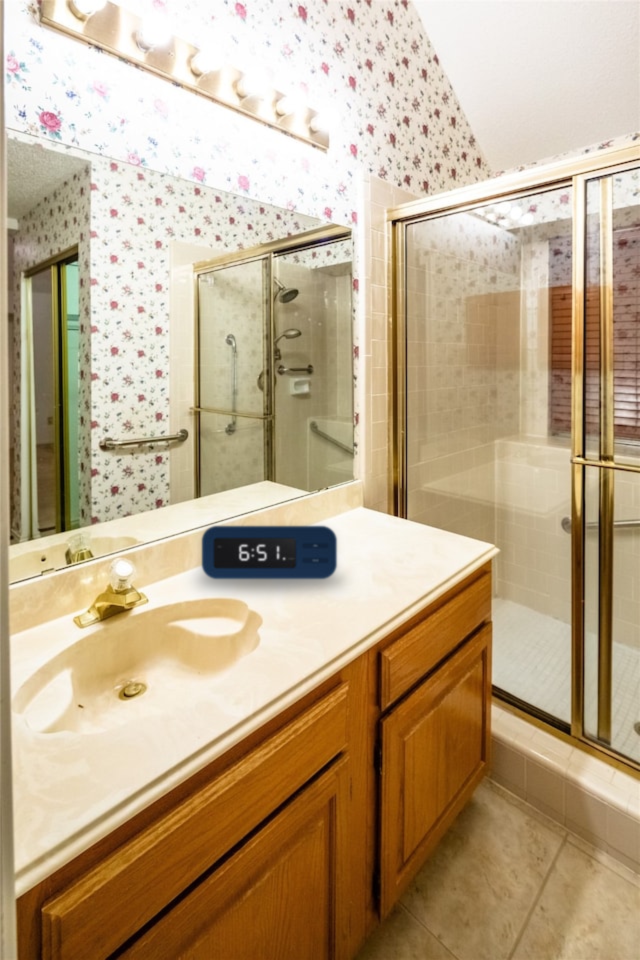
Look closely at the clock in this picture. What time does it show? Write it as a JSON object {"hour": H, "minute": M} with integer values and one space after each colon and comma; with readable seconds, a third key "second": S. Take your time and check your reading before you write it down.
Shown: {"hour": 6, "minute": 51}
